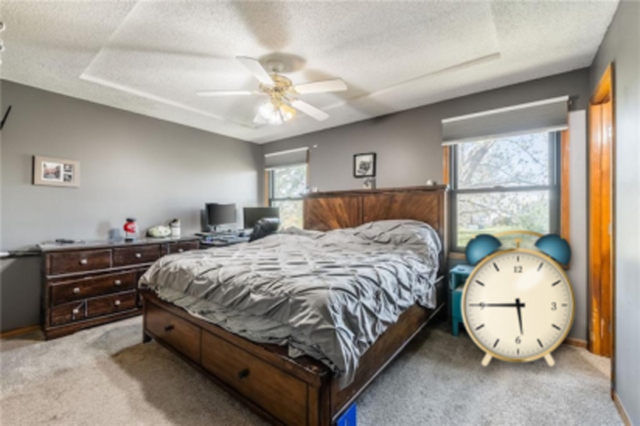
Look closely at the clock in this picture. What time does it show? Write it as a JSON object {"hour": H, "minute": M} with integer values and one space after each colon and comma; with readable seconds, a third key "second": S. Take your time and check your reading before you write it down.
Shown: {"hour": 5, "minute": 45}
